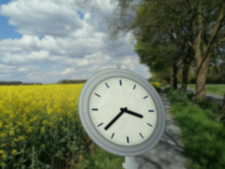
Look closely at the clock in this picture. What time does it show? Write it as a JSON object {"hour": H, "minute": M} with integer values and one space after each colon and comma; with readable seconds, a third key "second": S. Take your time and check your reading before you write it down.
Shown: {"hour": 3, "minute": 38}
